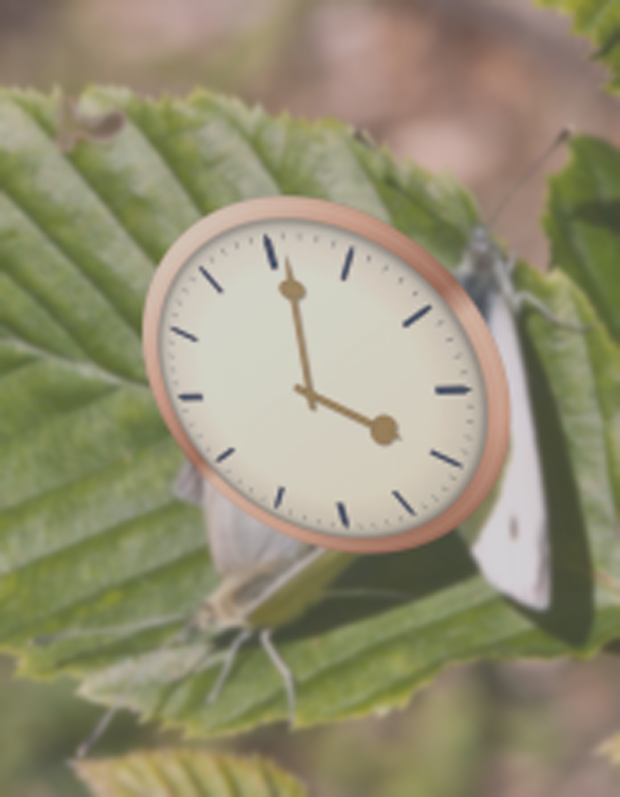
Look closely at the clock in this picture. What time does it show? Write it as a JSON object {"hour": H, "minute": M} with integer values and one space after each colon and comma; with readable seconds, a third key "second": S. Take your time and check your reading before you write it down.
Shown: {"hour": 4, "minute": 1}
